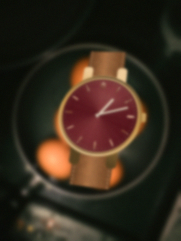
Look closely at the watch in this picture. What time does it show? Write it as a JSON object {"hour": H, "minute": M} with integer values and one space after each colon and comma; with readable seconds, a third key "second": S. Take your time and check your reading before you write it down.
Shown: {"hour": 1, "minute": 12}
